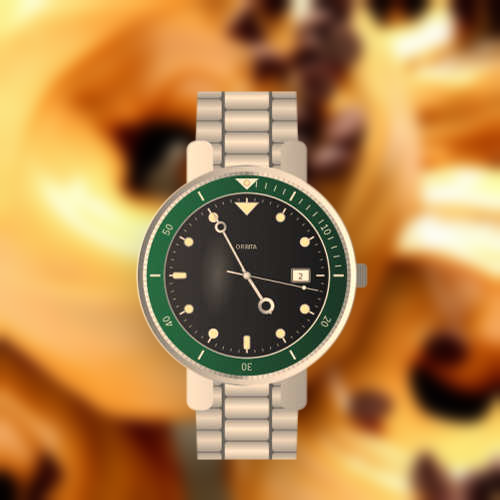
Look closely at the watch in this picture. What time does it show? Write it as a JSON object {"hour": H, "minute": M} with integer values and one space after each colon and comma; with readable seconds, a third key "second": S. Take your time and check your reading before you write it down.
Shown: {"hour": 4, "minute": 55, "second": 17}
